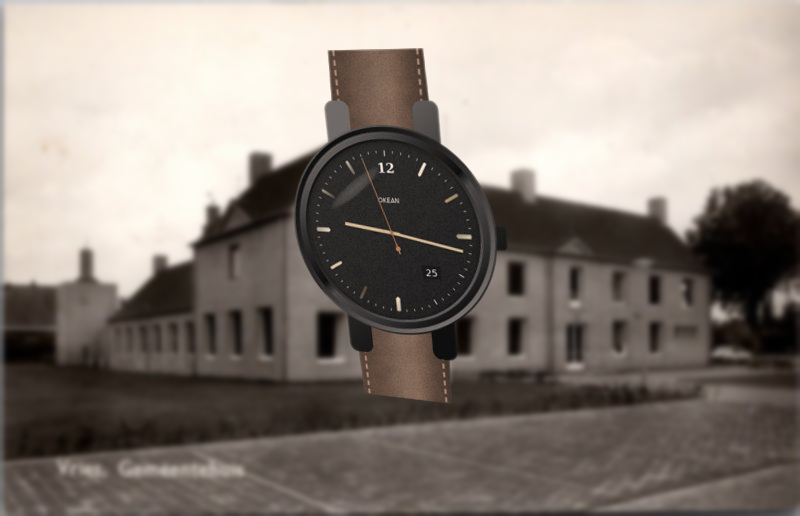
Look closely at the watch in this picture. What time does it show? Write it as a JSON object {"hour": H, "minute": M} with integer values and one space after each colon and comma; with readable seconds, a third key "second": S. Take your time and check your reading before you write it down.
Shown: {"hour": 9, "minute": 16, "second": 57}
